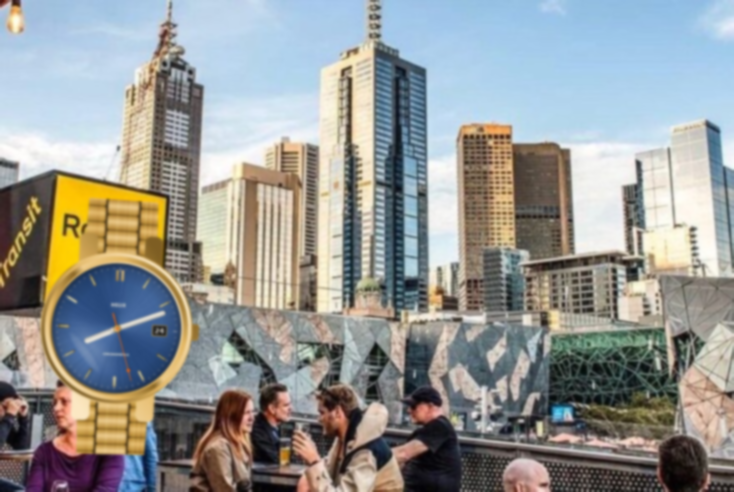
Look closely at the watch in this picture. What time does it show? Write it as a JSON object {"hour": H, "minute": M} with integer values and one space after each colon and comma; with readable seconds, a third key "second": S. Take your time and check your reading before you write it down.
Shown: {"hour": 8, "minute": 11, "second": 27}
